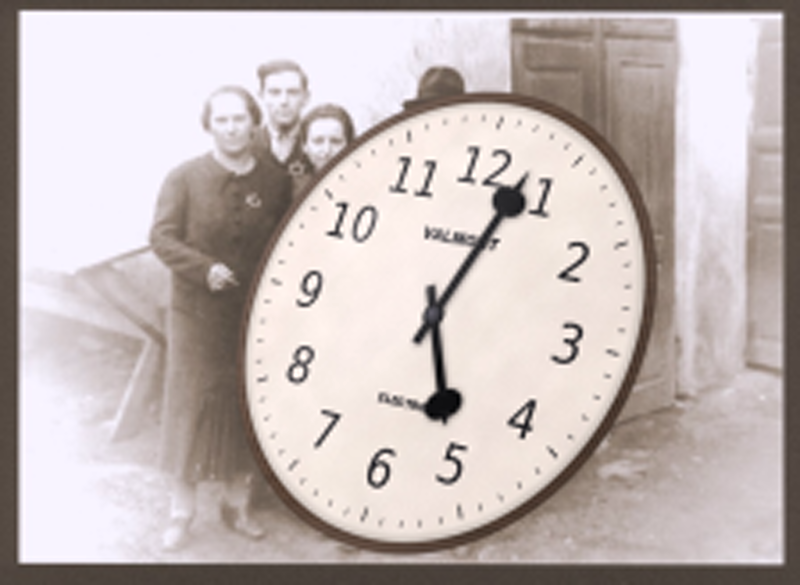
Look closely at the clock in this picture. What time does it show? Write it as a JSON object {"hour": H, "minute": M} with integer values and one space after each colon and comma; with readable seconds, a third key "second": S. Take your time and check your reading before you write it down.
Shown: {"hour": 5, "minute": 3}
